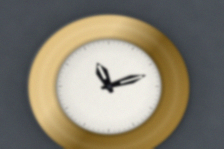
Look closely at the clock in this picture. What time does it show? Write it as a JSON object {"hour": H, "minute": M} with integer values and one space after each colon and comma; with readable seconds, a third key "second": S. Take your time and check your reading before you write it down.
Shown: {"hour": 11, "minute": 12}
